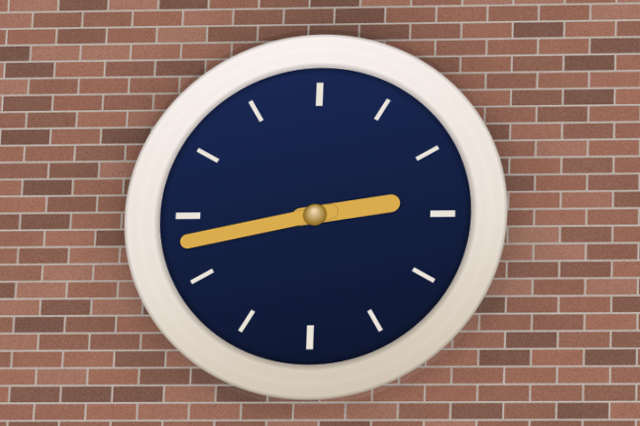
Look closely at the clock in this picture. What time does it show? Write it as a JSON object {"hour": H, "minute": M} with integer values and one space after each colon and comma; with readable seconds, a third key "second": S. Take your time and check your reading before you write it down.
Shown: {"hour": 2, "minute": 43}
